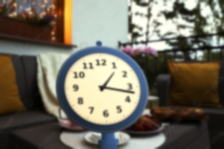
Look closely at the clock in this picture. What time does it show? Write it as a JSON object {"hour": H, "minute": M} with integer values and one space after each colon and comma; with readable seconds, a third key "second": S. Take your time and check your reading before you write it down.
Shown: {"hour": 1, "minute": 17}
